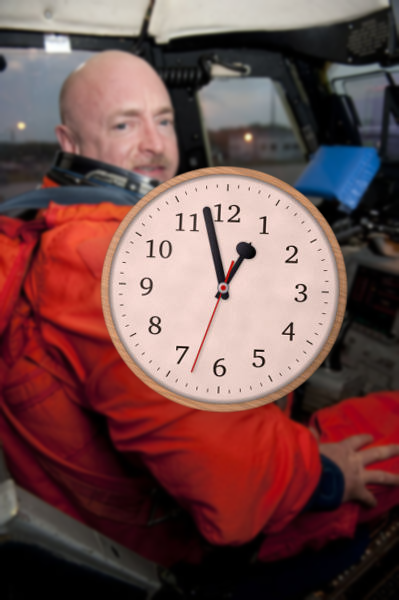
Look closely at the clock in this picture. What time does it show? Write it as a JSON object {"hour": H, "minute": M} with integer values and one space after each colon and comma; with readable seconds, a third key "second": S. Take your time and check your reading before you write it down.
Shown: {"hour": 12, "minute": 57, "second": 33}
